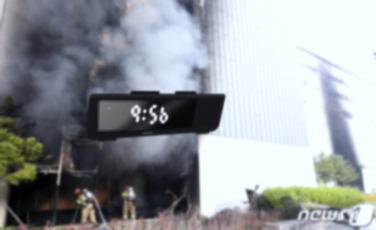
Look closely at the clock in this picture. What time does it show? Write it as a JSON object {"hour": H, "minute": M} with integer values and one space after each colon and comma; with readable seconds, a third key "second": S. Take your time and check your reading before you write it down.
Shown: {"hour": 9, "minute": 56}
